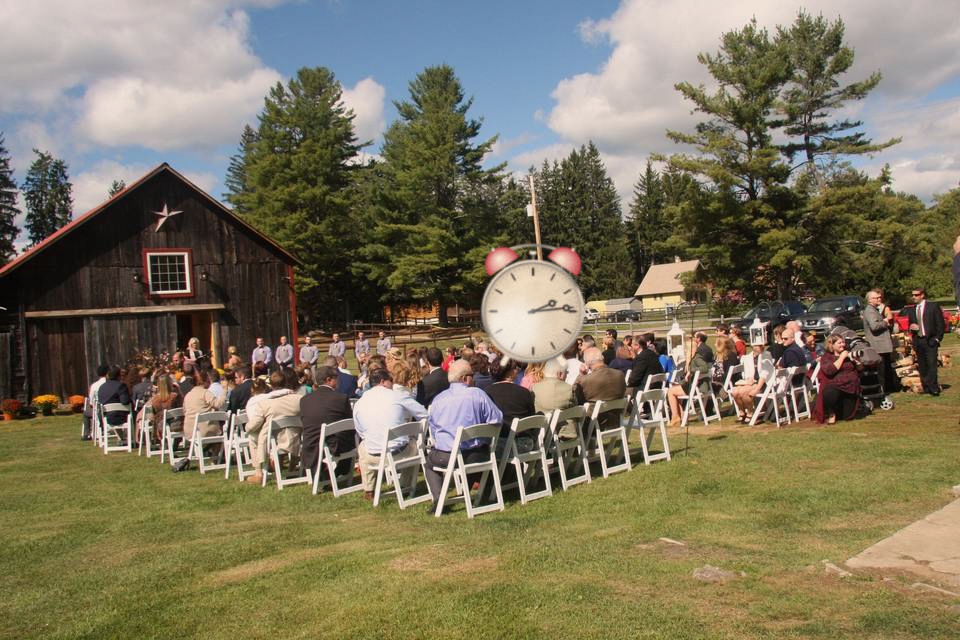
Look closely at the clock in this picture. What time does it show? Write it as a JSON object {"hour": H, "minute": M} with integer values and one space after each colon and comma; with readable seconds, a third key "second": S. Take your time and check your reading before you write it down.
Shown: {"hour": 2, "minute": 14}
